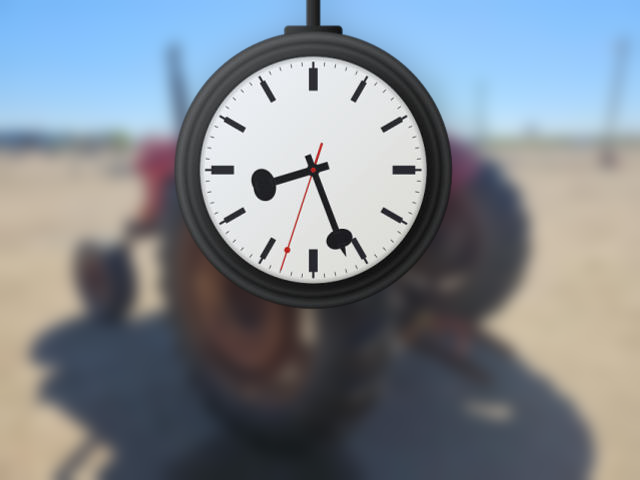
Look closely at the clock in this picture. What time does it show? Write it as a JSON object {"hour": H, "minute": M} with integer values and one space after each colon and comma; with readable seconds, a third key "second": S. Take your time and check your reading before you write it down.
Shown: {"hour": 8, "minute": 26, "second": 33}
